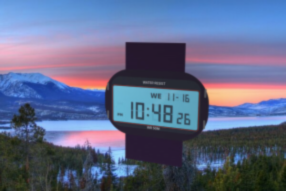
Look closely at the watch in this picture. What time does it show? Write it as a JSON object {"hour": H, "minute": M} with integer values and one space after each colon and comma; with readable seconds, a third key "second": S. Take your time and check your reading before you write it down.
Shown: {"hour": 10, "minute": 48, "second": 26}
